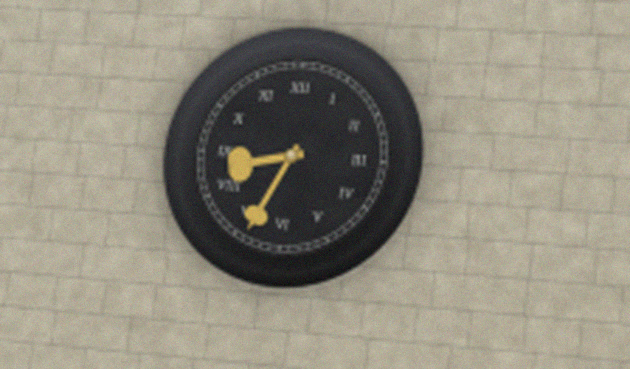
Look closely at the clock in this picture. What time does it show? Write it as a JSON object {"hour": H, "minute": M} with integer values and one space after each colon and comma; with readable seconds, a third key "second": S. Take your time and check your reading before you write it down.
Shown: {"hour": 8, "minute": 34}
